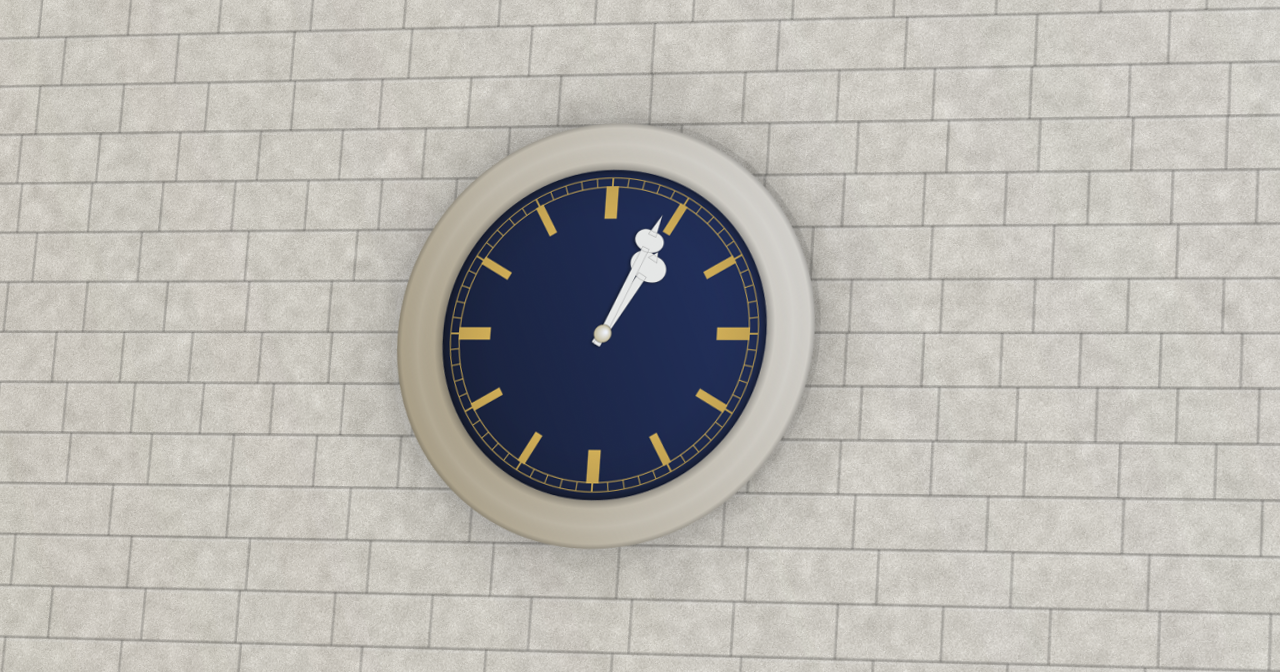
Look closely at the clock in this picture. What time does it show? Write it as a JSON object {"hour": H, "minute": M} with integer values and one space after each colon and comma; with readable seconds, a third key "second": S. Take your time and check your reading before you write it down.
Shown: {"hour": 1, "minute": 4}
